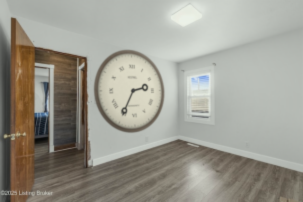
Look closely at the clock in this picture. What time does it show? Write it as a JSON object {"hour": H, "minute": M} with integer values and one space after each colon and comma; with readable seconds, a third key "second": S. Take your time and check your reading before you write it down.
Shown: {"hour": 2, "minute": 35}
